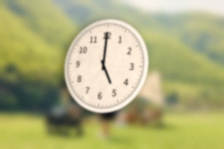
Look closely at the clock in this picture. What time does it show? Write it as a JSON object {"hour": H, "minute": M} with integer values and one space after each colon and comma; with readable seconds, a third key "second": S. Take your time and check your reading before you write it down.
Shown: {"hour": 5, "minute": 0}
